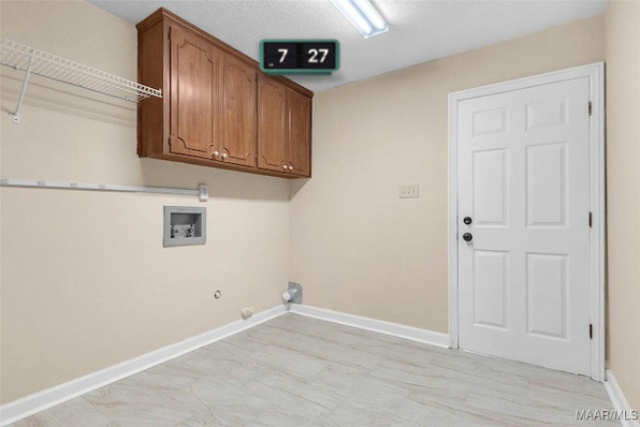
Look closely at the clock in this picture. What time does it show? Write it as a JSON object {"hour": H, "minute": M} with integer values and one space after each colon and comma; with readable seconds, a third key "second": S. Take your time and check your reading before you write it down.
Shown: {"hour": 7, "minute": 27}
